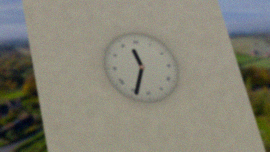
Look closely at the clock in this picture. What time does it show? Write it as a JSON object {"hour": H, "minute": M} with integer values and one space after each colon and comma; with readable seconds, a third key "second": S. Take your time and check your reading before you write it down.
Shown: {"hour": 11, "minute": 34}
